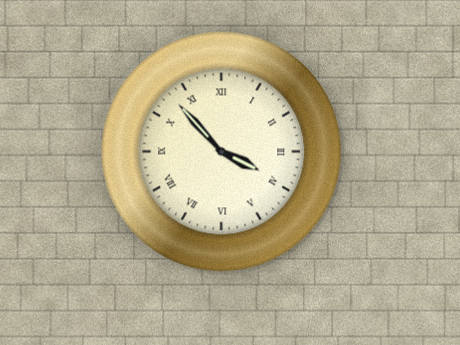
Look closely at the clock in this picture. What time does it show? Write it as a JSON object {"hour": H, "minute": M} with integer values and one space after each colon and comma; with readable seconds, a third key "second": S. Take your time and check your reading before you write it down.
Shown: {"hour": 3, "minute": 53}
